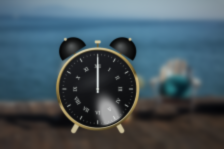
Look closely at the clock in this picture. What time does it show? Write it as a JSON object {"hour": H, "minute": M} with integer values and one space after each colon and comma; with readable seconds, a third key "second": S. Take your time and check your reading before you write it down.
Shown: {"hour": 12, "minute": 0}
